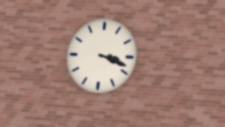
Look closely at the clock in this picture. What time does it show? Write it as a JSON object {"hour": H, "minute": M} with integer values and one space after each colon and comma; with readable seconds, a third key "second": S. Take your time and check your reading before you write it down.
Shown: {"hour": 3, "minute": 18}
